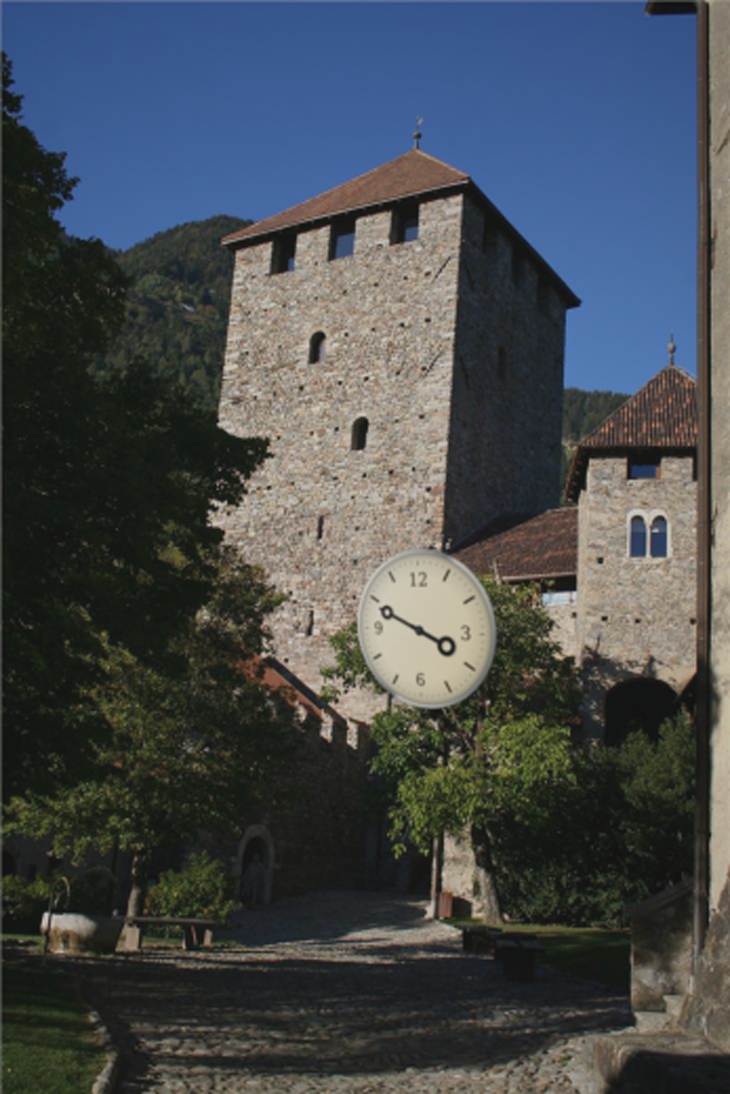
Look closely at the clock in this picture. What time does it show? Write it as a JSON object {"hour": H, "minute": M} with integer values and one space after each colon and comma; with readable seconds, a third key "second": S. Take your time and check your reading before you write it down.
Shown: {"hour": 3, "minute": 49}
